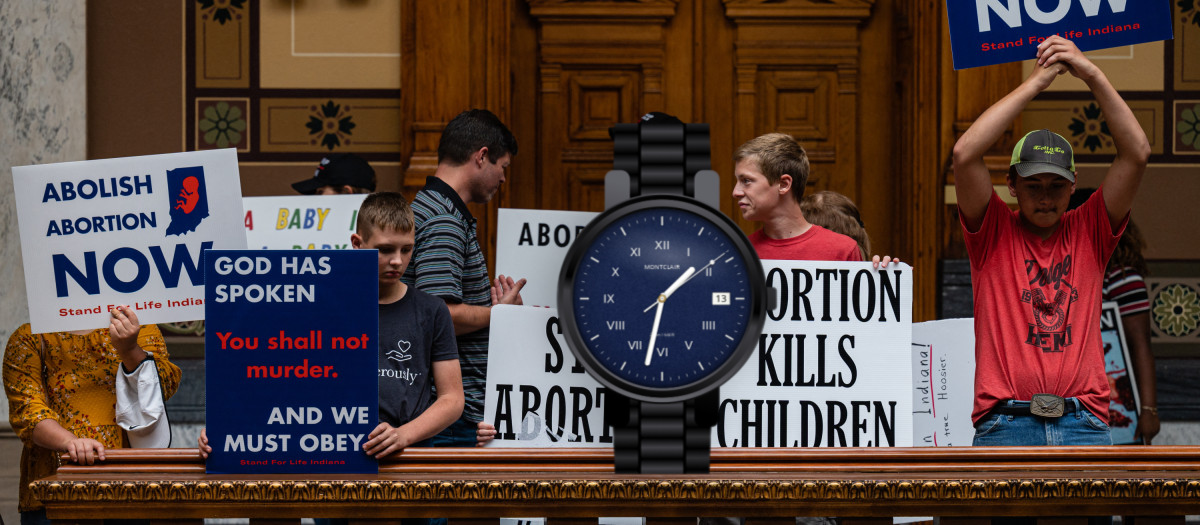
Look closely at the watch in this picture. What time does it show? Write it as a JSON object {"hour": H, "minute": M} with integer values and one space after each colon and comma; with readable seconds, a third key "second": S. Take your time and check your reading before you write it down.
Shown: {"hour": 1, "minute": 32, "second": 9}
